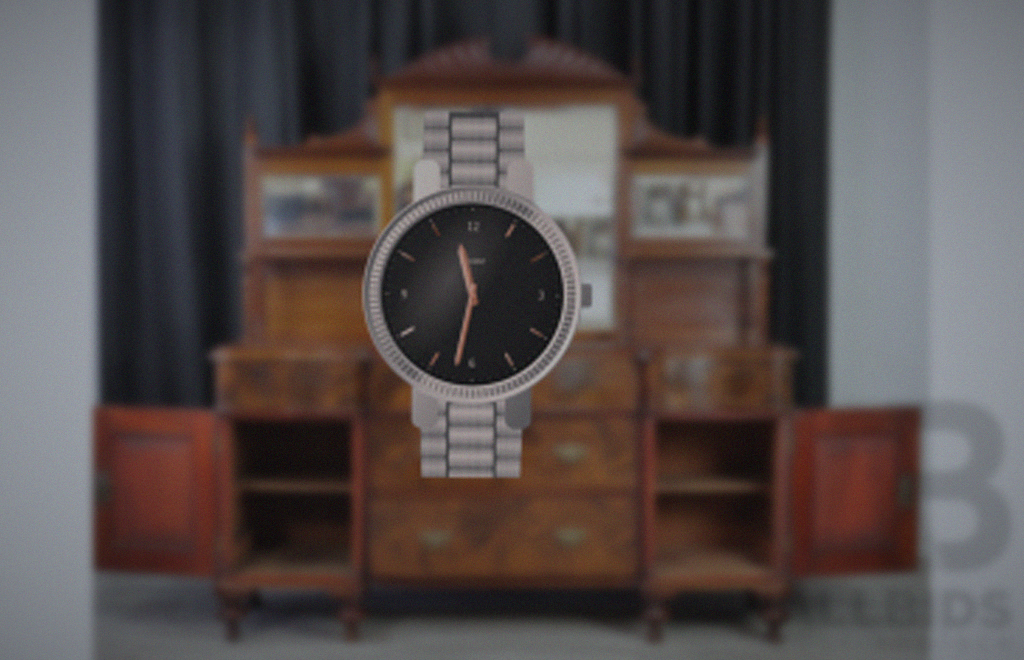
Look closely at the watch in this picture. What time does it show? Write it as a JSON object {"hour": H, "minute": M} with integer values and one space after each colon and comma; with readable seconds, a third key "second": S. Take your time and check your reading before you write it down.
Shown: {"hour": 11, "minute": 32}
